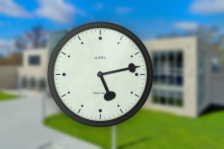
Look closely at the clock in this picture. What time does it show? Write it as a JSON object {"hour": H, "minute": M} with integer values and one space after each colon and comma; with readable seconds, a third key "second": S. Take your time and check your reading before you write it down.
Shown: {"hour": 5, "minute": 13}
